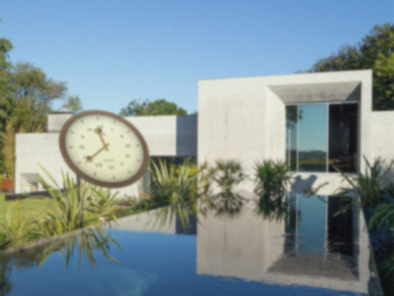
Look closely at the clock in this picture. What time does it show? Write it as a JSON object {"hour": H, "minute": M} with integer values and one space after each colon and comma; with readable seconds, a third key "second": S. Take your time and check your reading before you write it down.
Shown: {"hour": 11, "minute": 39}
